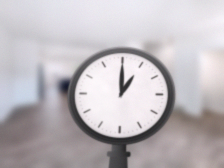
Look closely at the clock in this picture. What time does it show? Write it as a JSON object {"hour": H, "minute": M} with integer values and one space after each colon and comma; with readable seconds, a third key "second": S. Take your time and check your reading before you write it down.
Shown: {"hour": 1, "minute": 0}
